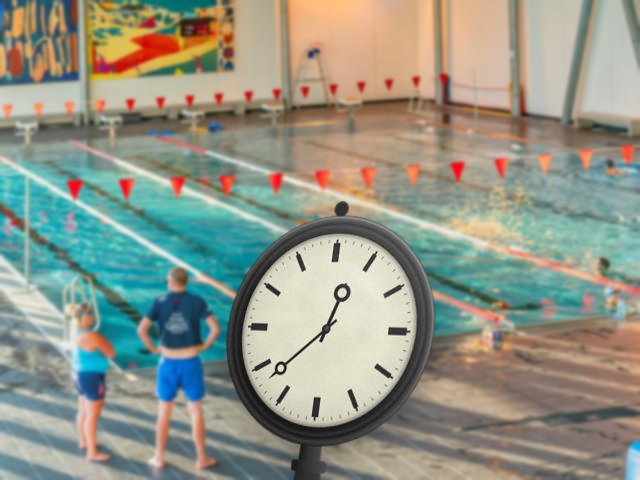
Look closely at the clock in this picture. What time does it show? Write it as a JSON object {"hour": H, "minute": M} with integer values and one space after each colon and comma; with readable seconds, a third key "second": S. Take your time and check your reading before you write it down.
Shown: {"hour": 12, "minute": 38}
